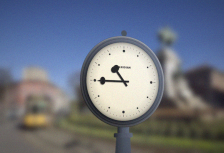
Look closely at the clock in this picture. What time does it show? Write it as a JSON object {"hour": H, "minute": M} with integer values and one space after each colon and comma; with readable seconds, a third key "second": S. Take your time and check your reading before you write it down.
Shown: {"hour": 10, "minute": 45}
